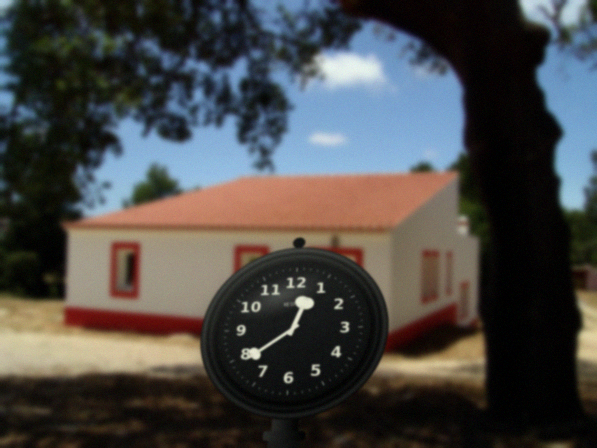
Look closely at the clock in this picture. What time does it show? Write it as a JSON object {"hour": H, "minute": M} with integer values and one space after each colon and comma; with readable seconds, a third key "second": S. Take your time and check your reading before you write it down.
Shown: {"hour": 12, "minute": 39}
